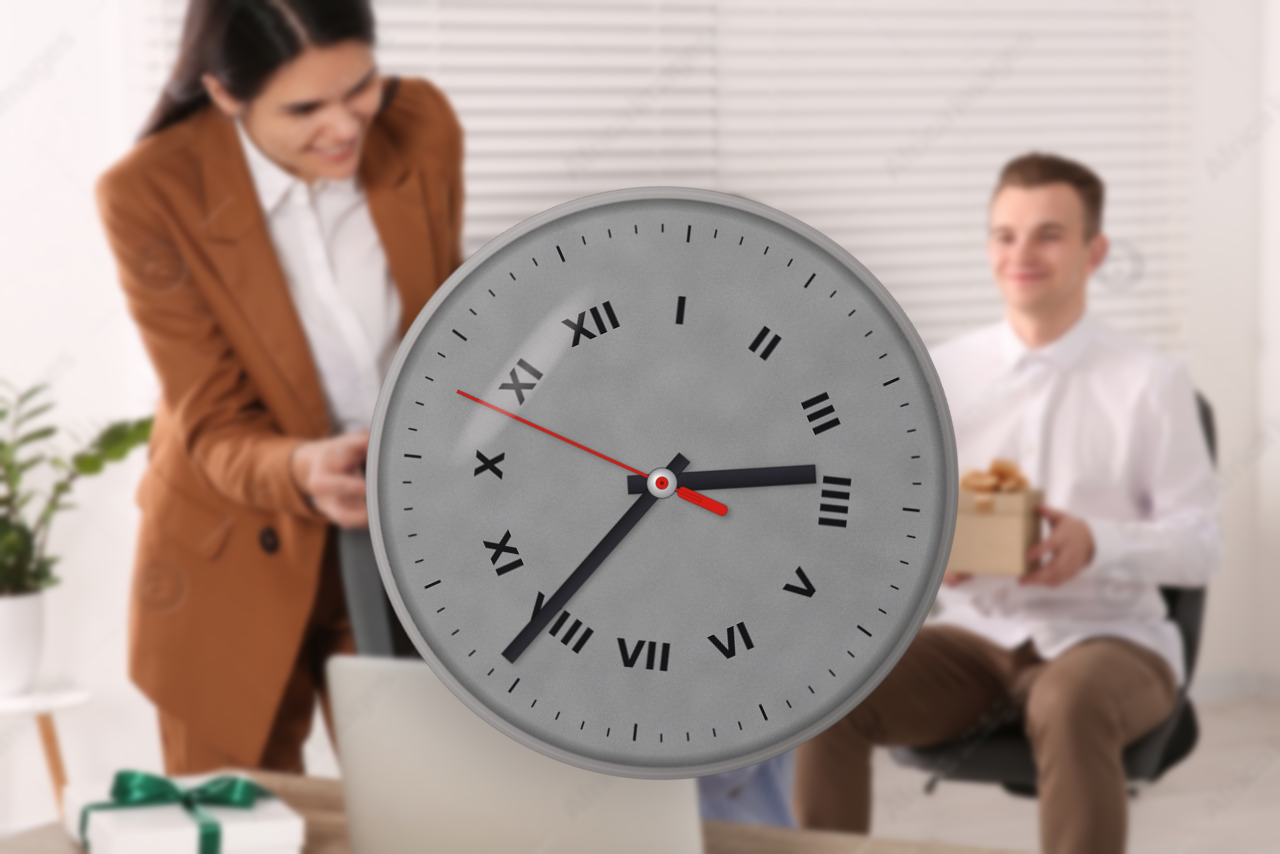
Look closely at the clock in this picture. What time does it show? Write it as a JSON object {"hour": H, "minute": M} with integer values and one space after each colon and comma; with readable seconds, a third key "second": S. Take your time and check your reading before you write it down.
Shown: {"hour": 3, "minute": 40, "second": 53}
